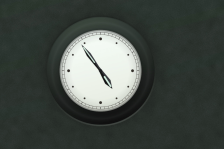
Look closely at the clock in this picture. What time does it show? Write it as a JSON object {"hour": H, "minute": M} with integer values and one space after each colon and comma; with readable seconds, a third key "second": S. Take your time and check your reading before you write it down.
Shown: {"hour": 4, "minute": 54}
